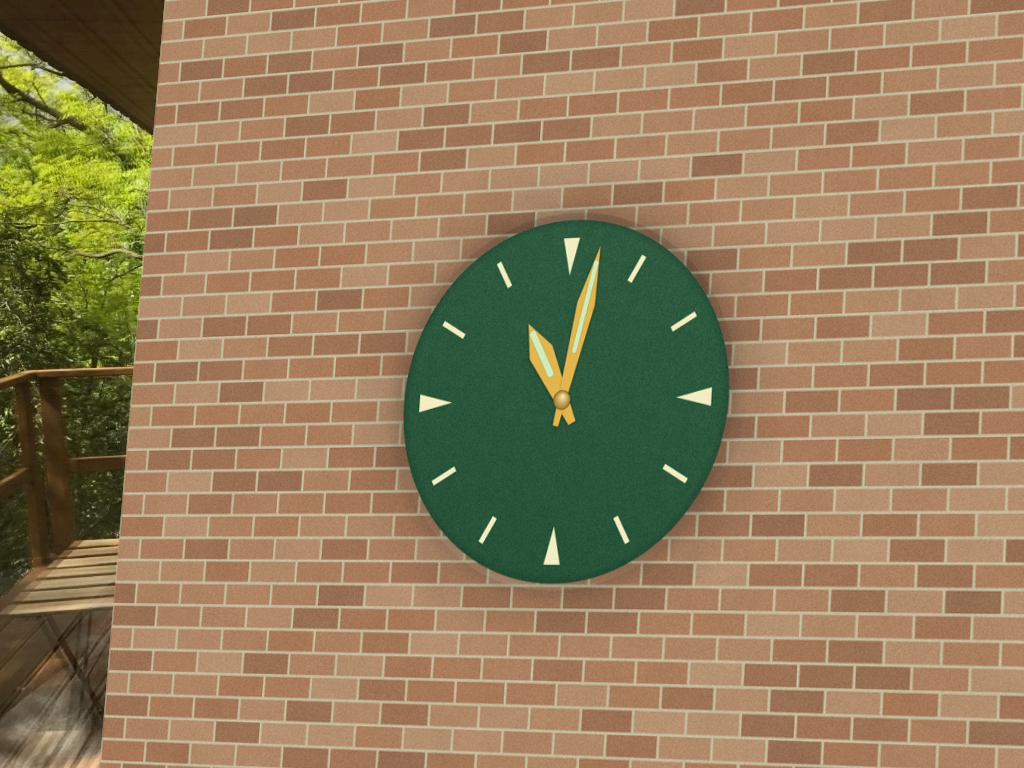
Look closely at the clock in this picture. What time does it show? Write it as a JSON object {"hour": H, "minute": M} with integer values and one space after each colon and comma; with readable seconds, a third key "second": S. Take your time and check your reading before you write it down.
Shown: {"hour": 11, "minute": 2}
